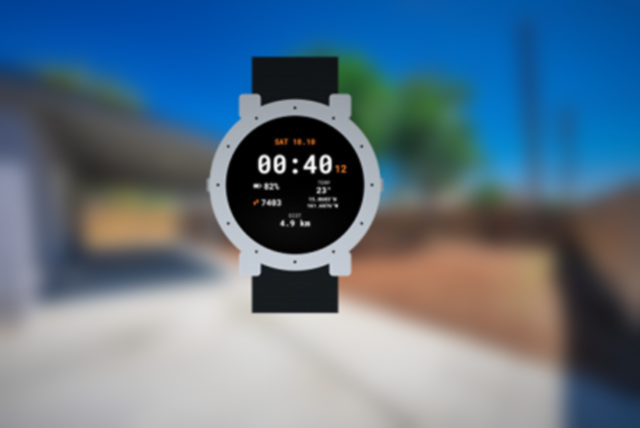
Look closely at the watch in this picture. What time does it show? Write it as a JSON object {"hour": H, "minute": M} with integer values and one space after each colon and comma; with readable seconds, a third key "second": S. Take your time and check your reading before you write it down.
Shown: {"hour": 0, "minute": 40}
